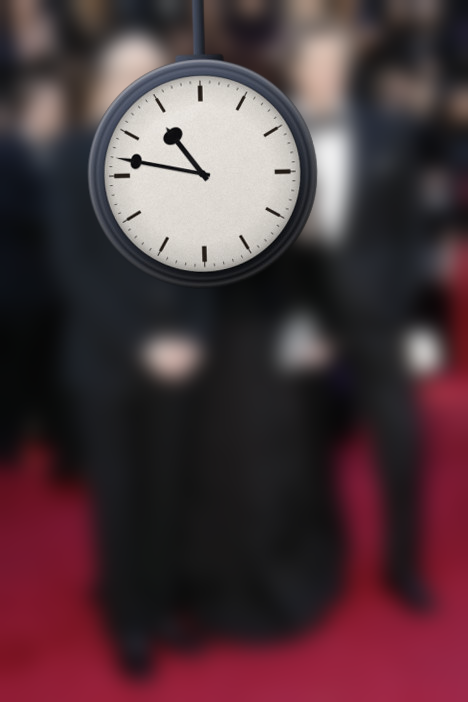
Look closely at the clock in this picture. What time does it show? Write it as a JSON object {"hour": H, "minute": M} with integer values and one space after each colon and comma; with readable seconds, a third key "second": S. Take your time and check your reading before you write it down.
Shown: {"hour": 10, "minute": 47}
